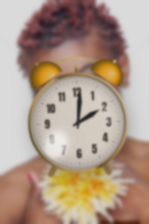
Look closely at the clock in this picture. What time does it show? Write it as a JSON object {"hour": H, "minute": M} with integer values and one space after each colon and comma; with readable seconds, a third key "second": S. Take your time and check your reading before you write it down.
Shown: {"hour": 2, "minute": 1}
